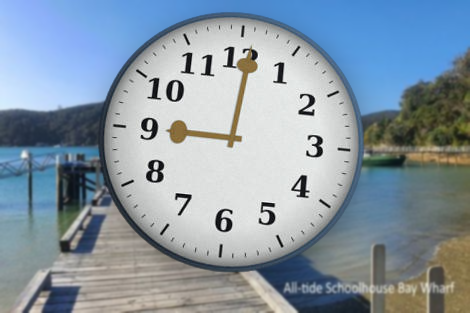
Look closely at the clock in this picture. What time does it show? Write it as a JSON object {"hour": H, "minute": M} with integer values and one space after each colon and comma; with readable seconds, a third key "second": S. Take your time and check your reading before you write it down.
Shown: {"hour": 9, "minute": 1}
